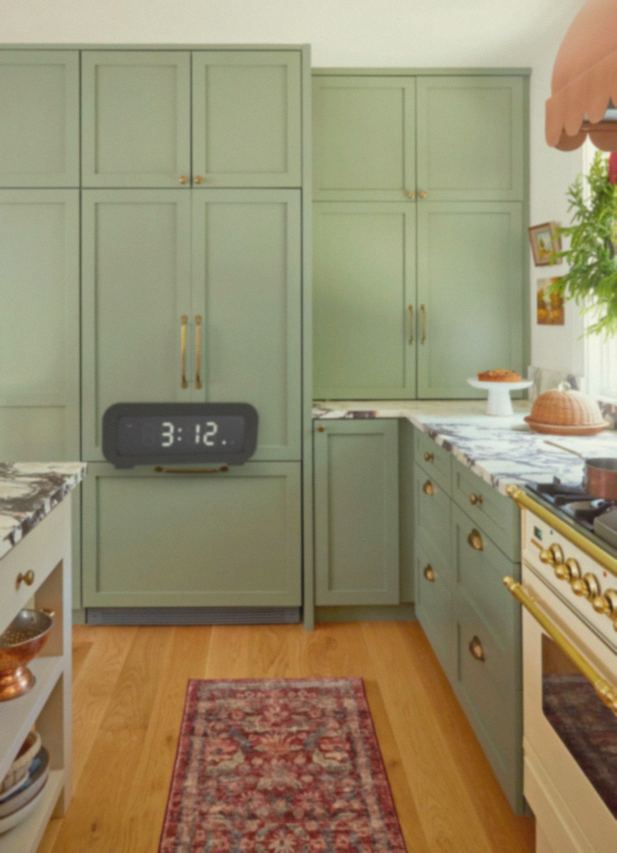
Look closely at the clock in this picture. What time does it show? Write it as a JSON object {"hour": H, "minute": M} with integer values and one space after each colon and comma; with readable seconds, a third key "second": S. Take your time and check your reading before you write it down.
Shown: {"hour": 3, "minute": 12}
